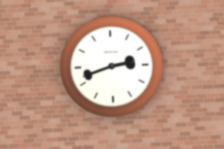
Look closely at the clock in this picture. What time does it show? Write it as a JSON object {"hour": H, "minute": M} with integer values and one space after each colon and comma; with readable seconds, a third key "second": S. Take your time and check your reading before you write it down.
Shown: {"hour": 2, "minute": 42}
